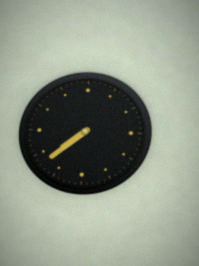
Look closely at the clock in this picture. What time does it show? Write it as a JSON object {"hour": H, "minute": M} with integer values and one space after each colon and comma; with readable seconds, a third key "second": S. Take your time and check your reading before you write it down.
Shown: {"hour": 7, "minute": 38}
